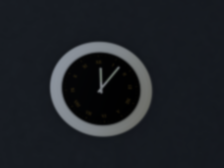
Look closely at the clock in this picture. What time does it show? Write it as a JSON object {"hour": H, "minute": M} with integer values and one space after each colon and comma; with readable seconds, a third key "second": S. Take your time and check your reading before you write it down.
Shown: {"hour": 12, "minute": 7}
